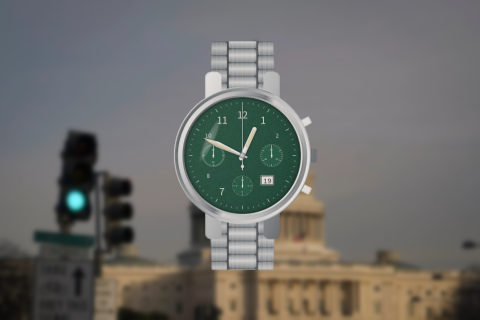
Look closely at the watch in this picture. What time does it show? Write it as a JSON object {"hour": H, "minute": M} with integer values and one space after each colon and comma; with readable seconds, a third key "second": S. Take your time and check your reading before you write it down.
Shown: {"hour": 12, "minute": 49}
